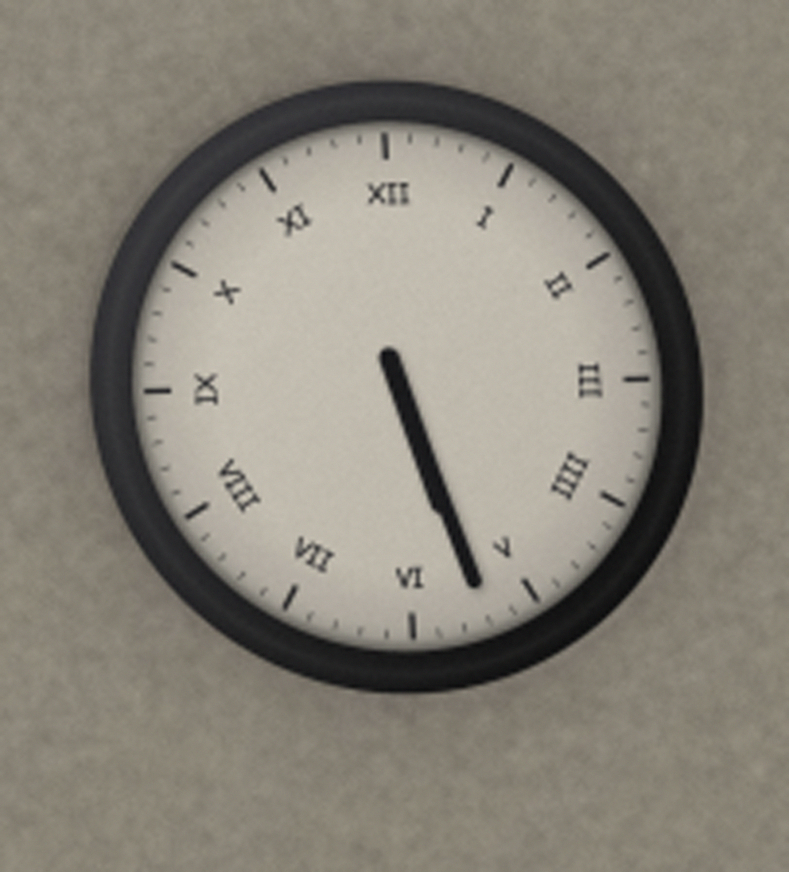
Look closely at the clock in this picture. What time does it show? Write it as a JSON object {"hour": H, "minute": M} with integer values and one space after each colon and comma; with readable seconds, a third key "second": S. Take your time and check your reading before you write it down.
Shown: {"hour": 5, "minute": 27}
